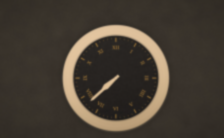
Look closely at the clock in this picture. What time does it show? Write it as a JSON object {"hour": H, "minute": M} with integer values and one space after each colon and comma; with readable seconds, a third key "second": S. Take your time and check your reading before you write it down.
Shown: {"hour": 7, "minute": 38}
